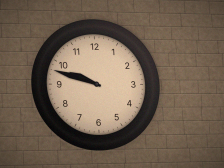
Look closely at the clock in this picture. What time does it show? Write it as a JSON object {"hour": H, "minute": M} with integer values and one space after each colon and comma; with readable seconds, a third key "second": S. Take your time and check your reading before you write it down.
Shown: {"hour": 9, "minute": 48}
